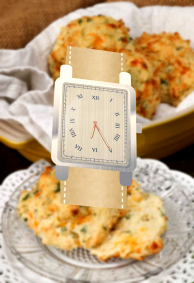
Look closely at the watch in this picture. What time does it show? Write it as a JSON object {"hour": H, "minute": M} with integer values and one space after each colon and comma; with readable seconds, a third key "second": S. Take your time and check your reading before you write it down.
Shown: {"hour": 6, "minute": 25}
